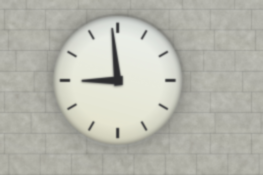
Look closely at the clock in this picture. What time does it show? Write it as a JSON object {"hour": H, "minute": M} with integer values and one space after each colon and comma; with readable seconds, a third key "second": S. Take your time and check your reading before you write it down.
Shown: {"hour": 8, "minute": 59}
